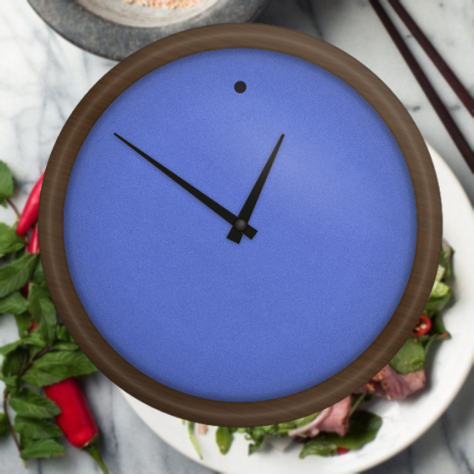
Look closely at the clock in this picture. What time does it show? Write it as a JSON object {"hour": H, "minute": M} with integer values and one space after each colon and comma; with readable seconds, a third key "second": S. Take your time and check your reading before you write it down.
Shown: {"hour": 12, "minute": 51}
